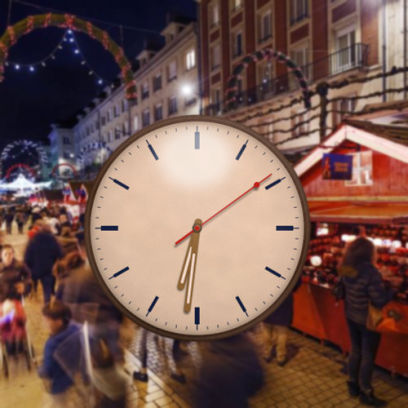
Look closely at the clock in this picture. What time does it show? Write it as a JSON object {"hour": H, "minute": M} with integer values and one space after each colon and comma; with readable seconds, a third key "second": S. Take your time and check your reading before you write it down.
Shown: {"hour": 6, "minute": 31, "second": 9}
